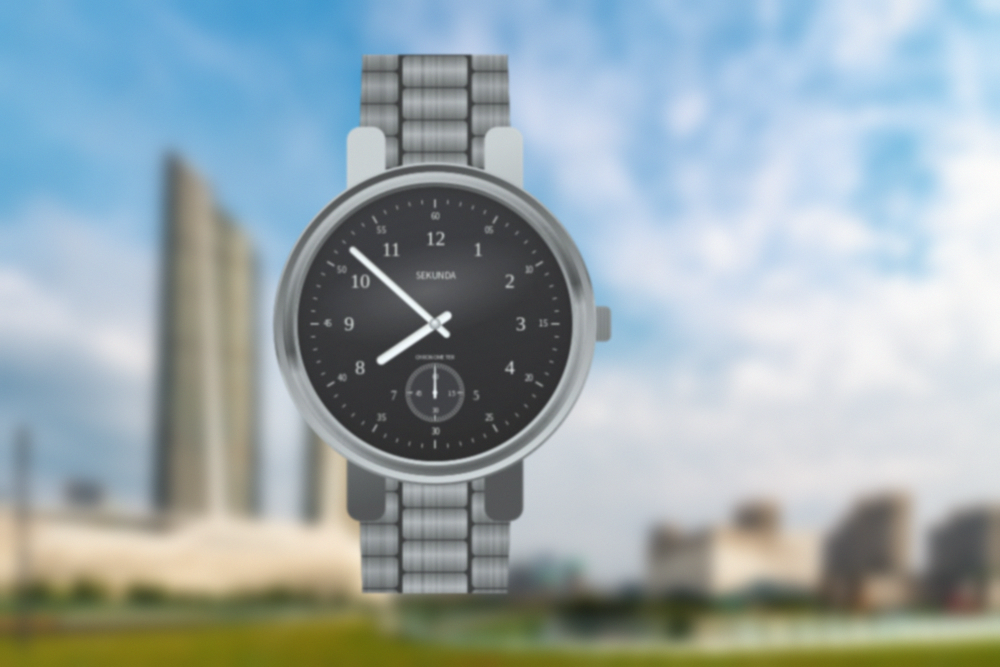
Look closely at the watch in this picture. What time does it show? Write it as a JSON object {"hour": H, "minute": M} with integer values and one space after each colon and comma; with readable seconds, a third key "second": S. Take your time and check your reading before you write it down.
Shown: {"hour": 7, "minute": 52}
